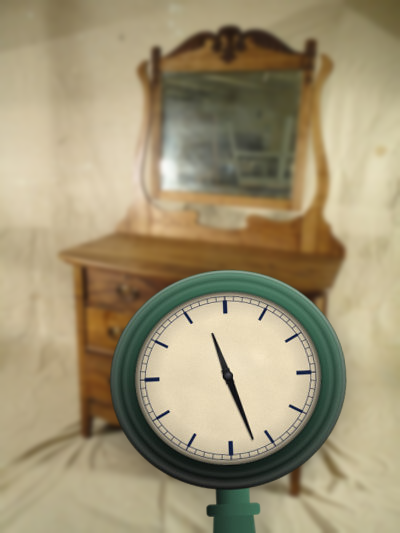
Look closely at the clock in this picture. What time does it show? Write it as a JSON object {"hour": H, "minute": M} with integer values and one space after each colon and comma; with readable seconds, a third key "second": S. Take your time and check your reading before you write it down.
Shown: {"hour": 11, "minute": 27}
